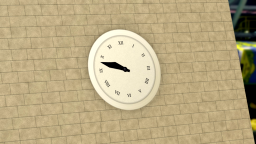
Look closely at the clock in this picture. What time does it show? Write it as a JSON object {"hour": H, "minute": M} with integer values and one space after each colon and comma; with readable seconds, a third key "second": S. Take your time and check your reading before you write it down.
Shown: {"hour": 9, "minute": 48}
